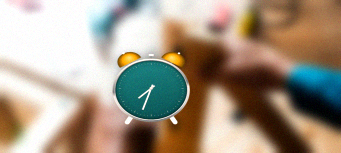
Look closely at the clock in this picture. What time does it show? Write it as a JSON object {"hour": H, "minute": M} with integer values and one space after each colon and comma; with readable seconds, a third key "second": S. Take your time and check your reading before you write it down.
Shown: {"hour": 7, "minute": 33}
